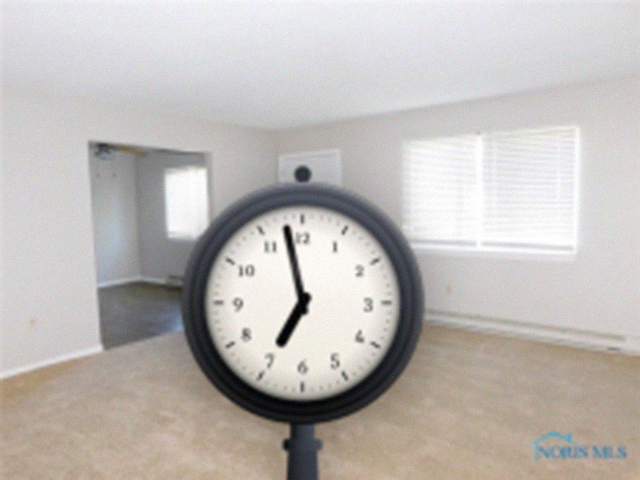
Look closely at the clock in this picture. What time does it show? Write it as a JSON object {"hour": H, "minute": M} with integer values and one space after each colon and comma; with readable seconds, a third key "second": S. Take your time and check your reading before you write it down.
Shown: {"hour": 6, "minute": 58}
